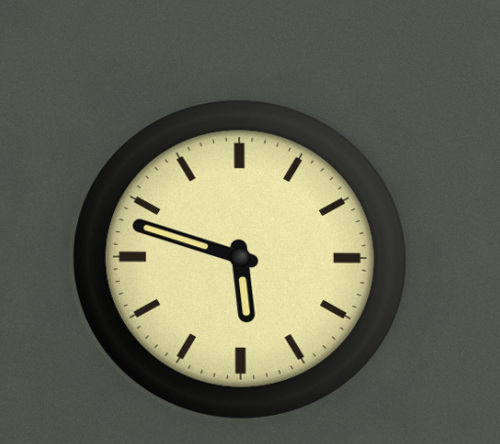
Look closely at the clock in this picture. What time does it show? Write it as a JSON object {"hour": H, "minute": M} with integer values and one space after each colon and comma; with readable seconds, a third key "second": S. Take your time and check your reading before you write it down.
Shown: {"hour": 5, "minute": 48}
